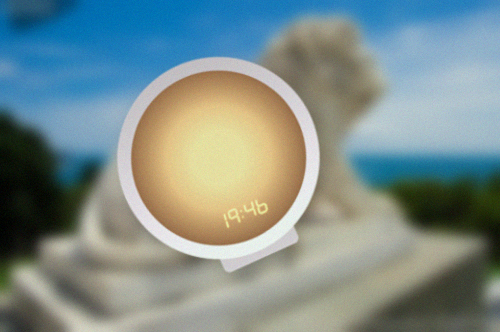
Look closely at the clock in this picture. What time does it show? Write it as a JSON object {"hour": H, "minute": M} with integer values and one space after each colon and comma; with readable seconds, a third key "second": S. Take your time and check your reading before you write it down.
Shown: {"hour": 19, "minute": 46}
